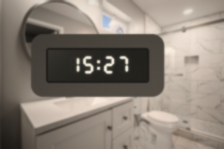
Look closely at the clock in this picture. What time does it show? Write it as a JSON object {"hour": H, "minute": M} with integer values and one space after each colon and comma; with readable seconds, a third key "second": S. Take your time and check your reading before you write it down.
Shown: {"hour": 15, "minute": 27}
